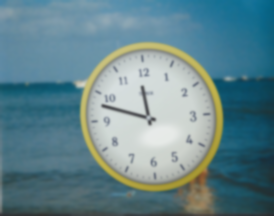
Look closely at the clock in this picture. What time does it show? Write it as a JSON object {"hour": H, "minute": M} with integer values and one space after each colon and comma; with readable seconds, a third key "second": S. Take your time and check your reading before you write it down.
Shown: {"hour": 11, "minute": 48}
